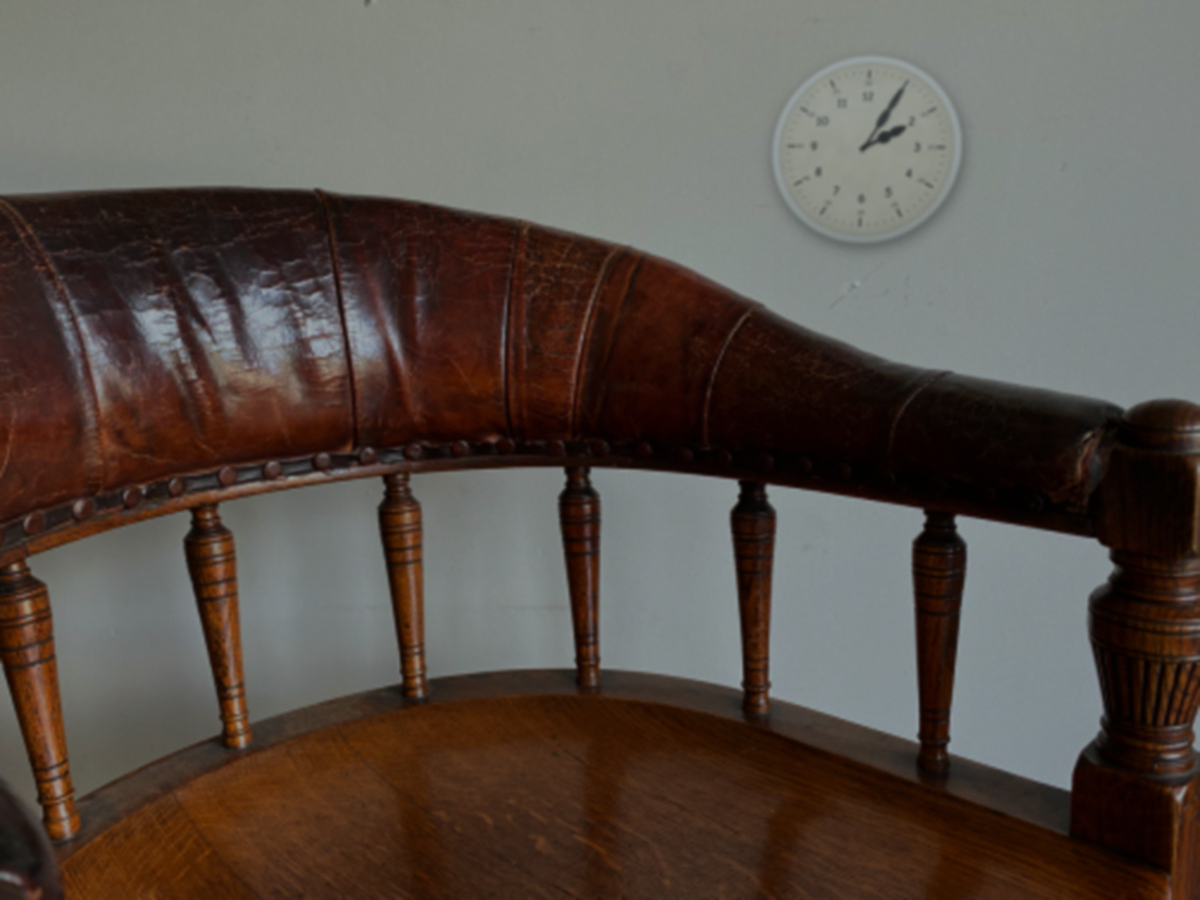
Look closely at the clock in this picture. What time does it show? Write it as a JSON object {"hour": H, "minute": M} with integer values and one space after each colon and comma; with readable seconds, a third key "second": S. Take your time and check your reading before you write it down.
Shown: {"hour": 2, "minute": 5}
